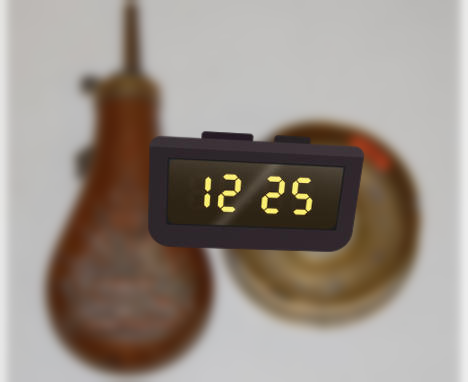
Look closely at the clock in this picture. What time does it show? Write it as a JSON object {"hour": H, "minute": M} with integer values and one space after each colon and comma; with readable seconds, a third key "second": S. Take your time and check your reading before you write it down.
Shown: {"hour": 12, "minute": 25}
